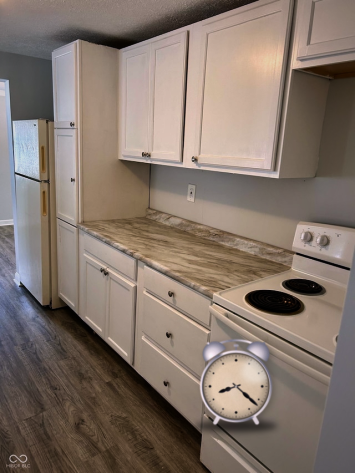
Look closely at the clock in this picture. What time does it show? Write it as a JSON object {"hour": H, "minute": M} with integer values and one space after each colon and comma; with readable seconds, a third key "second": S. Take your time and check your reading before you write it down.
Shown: {"hour": 8, "minute": 22}
